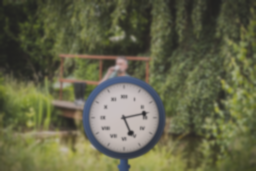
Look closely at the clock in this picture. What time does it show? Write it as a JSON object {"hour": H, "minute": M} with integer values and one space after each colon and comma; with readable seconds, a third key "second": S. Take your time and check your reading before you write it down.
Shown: {"hour": 5, "minute": 13}
